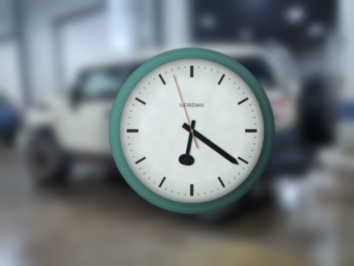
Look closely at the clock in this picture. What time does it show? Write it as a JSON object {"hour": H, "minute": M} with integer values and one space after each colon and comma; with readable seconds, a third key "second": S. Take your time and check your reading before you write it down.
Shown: {"hour": 6, "minute": 20, "second": 57}
